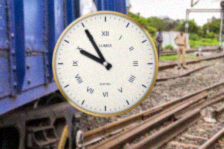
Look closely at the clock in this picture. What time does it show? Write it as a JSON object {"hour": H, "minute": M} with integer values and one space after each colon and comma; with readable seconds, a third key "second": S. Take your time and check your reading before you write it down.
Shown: {"hour": 9, "minute": 55}
